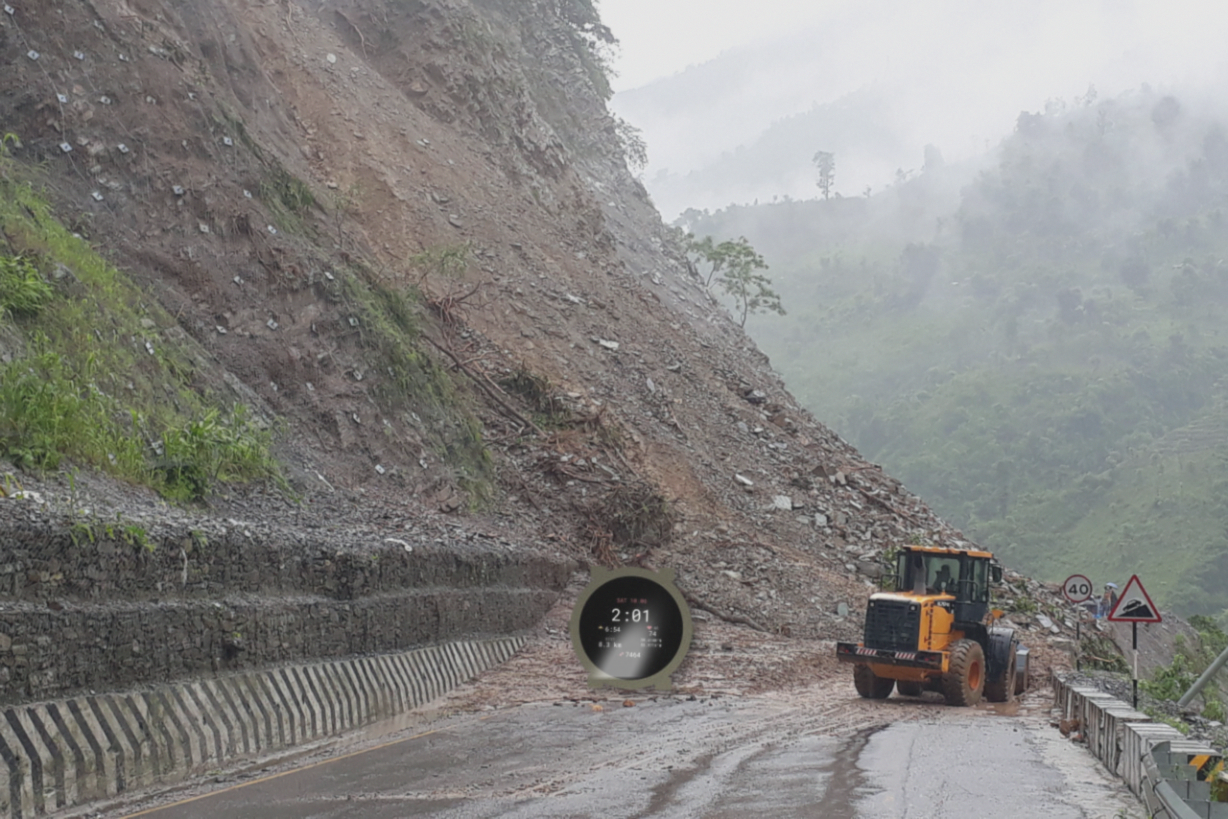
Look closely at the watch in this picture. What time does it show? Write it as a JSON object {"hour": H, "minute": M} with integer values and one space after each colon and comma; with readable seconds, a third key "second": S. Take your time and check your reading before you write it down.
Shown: {"hour": 2, "minute": 1}
